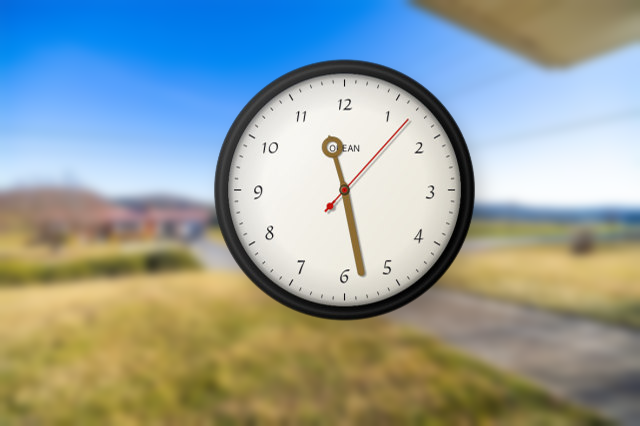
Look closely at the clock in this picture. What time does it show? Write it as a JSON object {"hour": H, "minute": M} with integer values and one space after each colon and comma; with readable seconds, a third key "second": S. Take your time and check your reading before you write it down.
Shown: {"hour": 11, "minute": 28, "second": 7}
